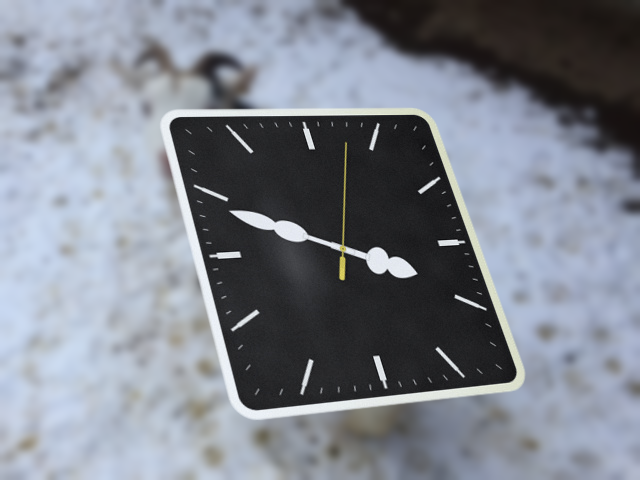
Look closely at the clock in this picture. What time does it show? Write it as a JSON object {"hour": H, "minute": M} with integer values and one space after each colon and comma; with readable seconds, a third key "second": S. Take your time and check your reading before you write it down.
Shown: {"hour": 3, "minute": 49, "second": 3}
